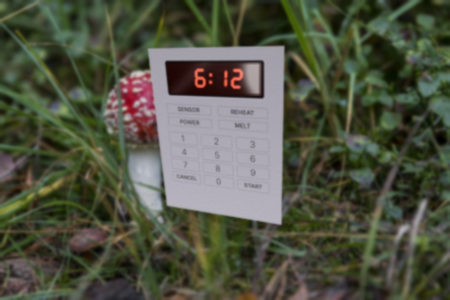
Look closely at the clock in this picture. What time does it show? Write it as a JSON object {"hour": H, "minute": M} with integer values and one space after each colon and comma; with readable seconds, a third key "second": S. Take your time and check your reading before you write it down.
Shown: {"hour": 6, "minute": 12}
